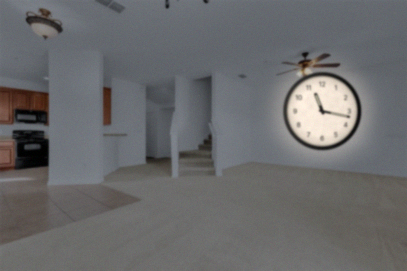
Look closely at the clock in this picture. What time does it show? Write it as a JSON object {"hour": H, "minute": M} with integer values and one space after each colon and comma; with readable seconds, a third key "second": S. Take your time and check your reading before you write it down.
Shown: {"hour": 11, "minute": 17}
